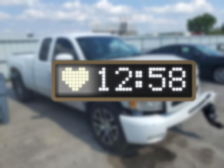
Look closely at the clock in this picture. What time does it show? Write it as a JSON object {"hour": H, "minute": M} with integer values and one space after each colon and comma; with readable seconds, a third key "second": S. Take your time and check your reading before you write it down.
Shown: {"hour": 12, "minute": 58}
